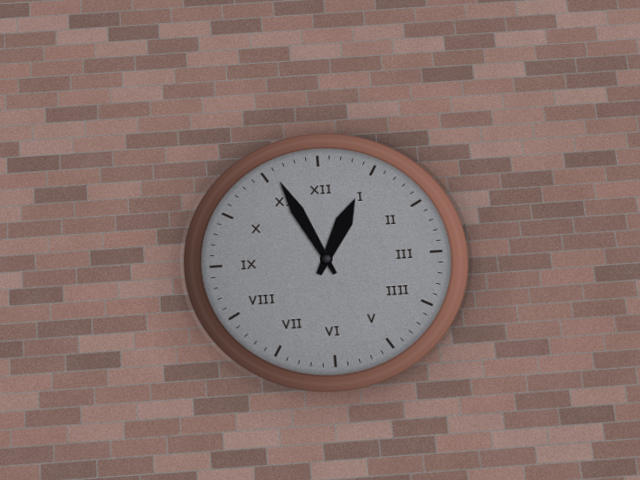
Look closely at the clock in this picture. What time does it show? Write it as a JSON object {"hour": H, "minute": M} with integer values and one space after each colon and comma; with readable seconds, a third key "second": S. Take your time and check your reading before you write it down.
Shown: {"hour": 12, "minute": 56}
